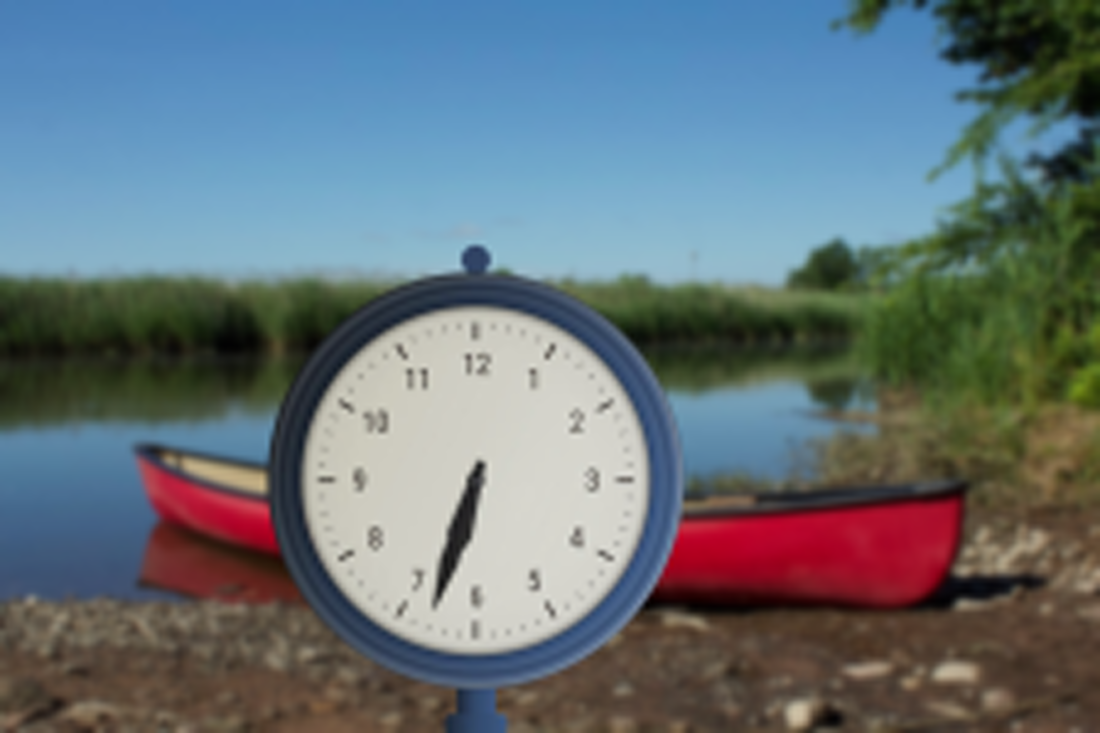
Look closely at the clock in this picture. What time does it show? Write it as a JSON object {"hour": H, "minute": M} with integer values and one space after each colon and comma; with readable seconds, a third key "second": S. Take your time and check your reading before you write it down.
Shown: {"hour": 6, "minute": 33}
